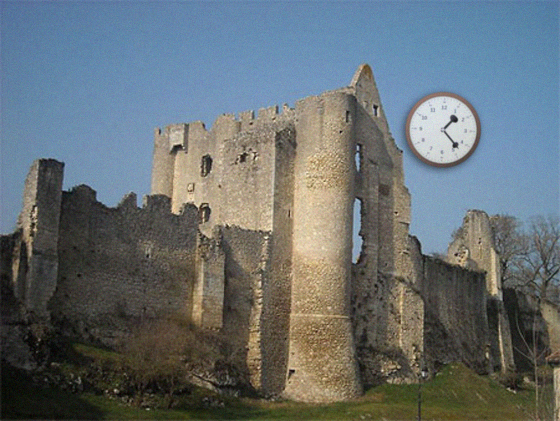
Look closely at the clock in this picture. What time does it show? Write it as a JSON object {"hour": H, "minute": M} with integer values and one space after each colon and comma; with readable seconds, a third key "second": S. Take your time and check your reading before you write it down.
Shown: {"hour": 1, "minute": 23}
